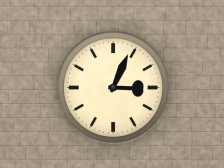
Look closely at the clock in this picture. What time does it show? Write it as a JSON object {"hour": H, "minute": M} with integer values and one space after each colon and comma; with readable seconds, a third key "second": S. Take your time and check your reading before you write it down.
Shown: {"hour": 3, "minute": 4}
